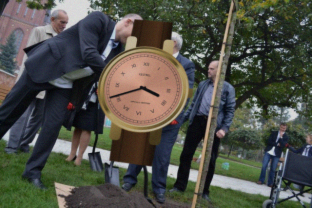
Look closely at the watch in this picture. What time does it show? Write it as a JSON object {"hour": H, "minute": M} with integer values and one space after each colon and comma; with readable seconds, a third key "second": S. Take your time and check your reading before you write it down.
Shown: {"hour": 3, "minute": 41}
